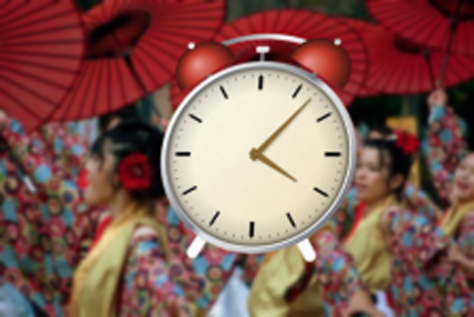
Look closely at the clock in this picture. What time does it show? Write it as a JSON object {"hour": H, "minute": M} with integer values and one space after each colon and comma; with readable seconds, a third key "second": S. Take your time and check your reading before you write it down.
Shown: {"hour": 4, "minute": 7}
